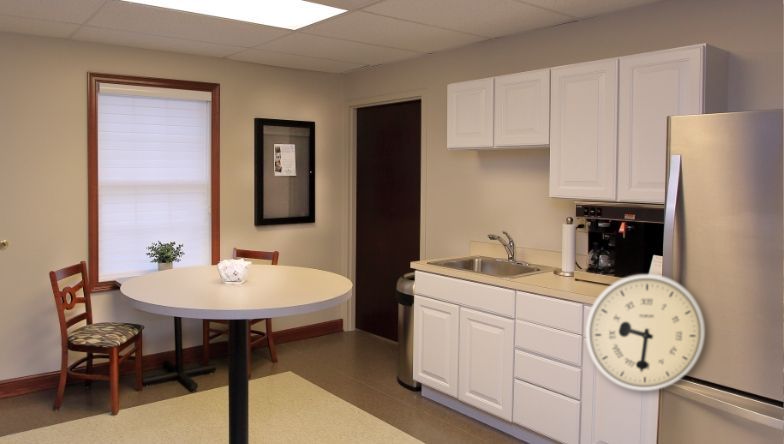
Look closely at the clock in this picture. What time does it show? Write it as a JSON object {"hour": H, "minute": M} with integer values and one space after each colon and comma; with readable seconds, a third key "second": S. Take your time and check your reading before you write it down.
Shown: {"hour": 9, "minute": 31}
